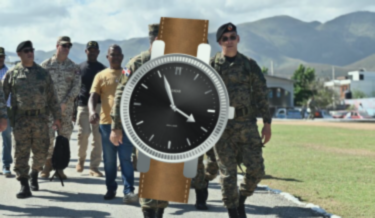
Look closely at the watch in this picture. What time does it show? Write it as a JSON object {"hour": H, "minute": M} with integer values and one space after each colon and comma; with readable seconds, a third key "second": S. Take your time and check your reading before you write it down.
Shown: {"hour": 3, "minute": 56}
